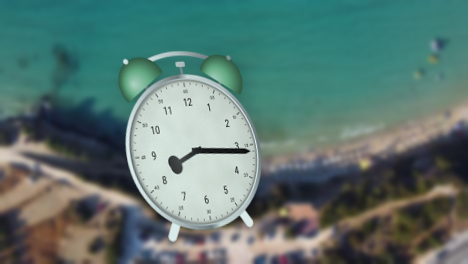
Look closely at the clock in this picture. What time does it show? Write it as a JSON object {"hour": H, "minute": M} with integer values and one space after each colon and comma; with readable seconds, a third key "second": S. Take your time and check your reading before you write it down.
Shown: {"hour": 8, "minute": 16}
